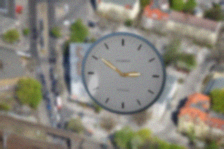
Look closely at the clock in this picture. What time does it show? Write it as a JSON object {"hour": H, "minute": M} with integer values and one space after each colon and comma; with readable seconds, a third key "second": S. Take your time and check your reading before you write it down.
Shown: {"hour": 2, "minute": 51}
